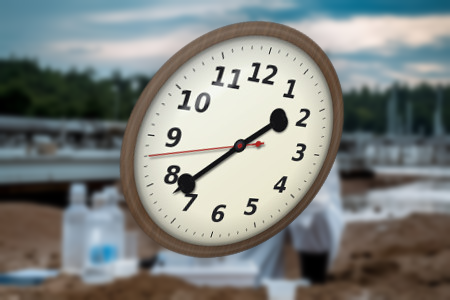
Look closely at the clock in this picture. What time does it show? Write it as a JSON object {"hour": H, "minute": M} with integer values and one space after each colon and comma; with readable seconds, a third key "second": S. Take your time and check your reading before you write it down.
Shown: {"hour": 1, "minute": 37, "second": 43}
